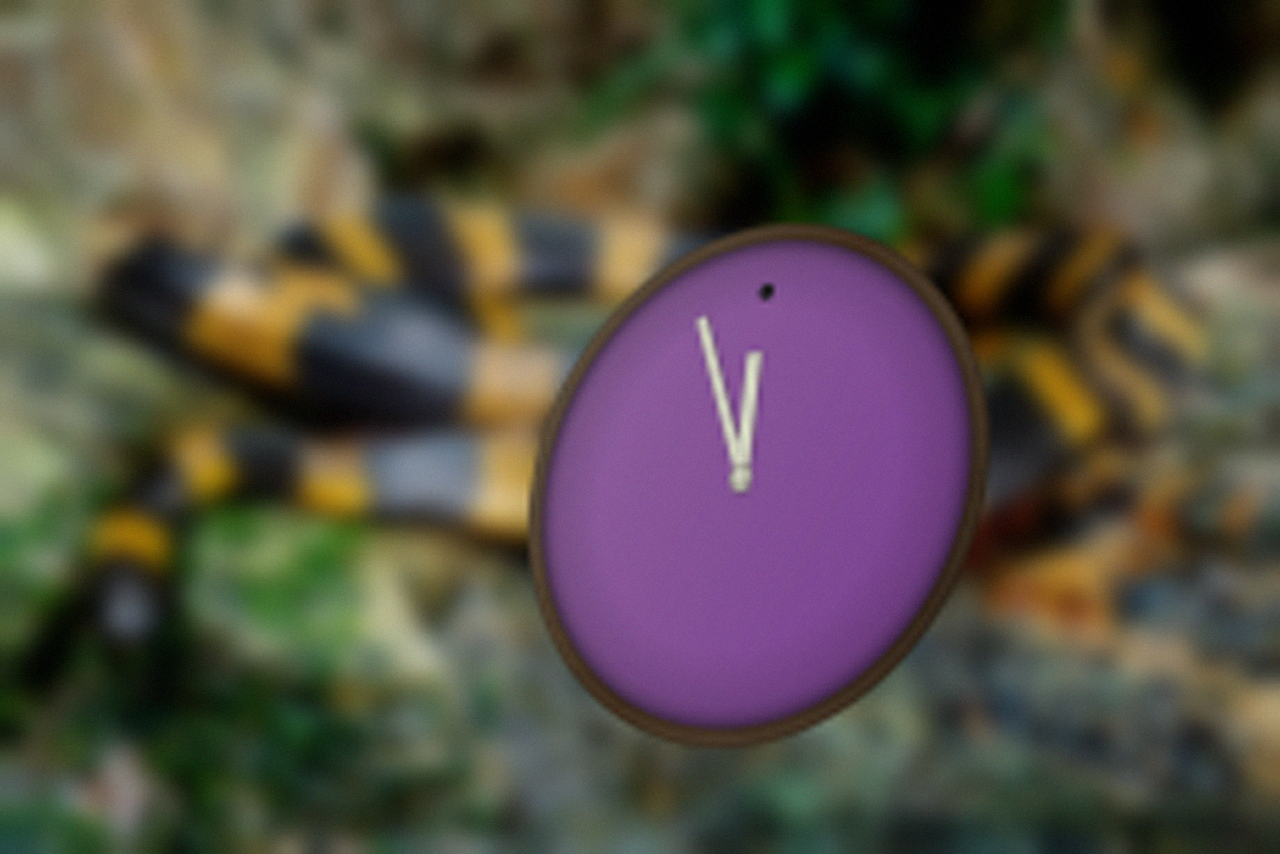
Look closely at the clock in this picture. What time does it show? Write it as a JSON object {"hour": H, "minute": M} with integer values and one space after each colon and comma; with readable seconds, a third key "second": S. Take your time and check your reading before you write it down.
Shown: {"hour": 11, "minute": 56}
